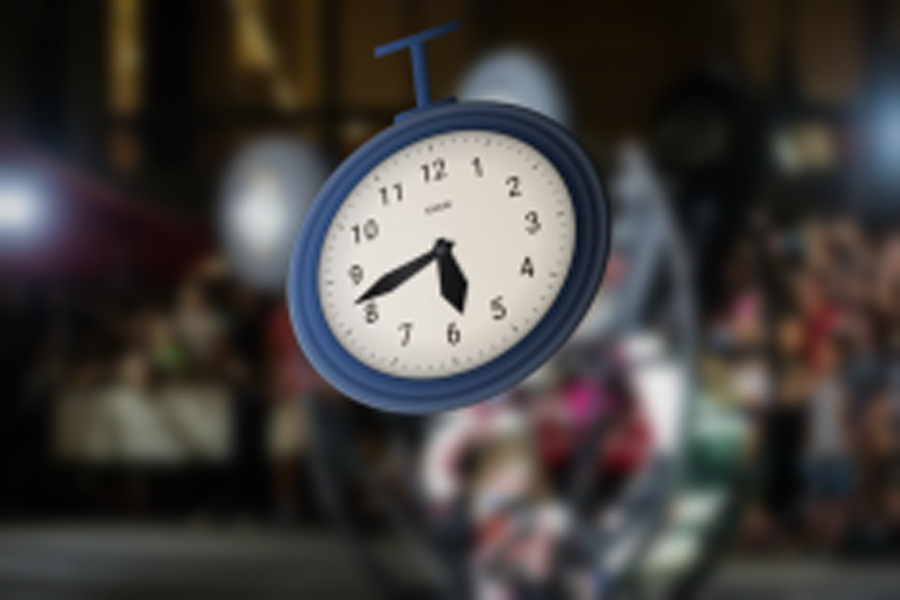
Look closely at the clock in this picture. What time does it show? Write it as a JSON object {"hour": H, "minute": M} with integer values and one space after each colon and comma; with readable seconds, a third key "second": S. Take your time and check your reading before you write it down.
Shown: {"hour": 5, "minute": 42}
